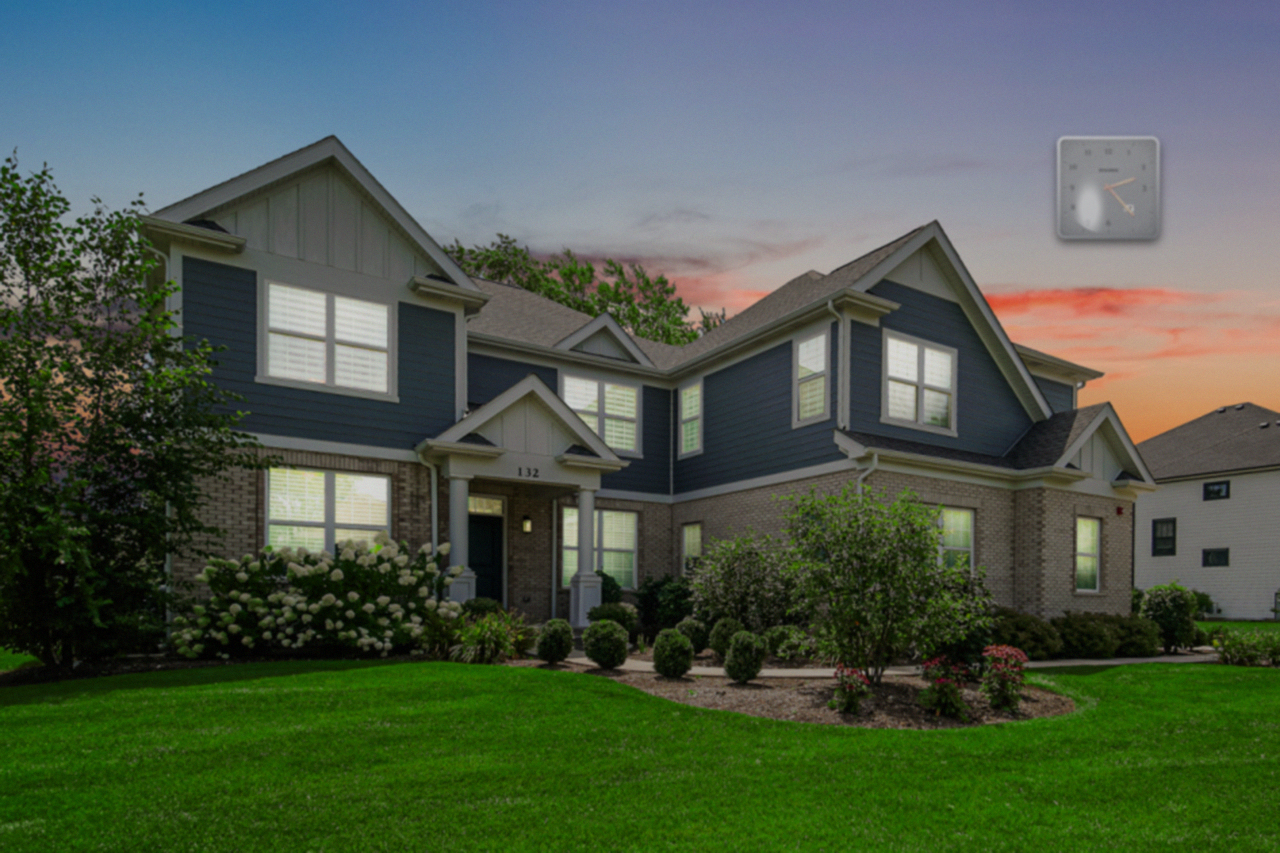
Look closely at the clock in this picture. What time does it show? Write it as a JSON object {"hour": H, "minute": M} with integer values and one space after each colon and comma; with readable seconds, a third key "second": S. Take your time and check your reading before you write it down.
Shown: {"hour": 2, "minute": 23}
